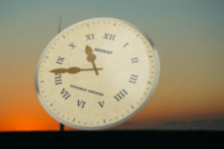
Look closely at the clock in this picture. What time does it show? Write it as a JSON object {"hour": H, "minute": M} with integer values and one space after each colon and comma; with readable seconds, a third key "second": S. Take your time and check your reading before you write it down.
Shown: {"hour": 10, "minute": 42}
